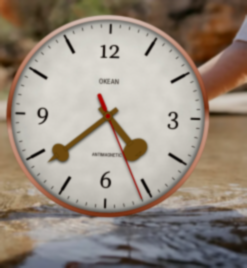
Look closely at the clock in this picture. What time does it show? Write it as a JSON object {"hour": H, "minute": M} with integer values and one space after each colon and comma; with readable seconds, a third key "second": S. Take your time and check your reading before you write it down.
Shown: {"hour": 4, "minute": 38, "second": 26}
